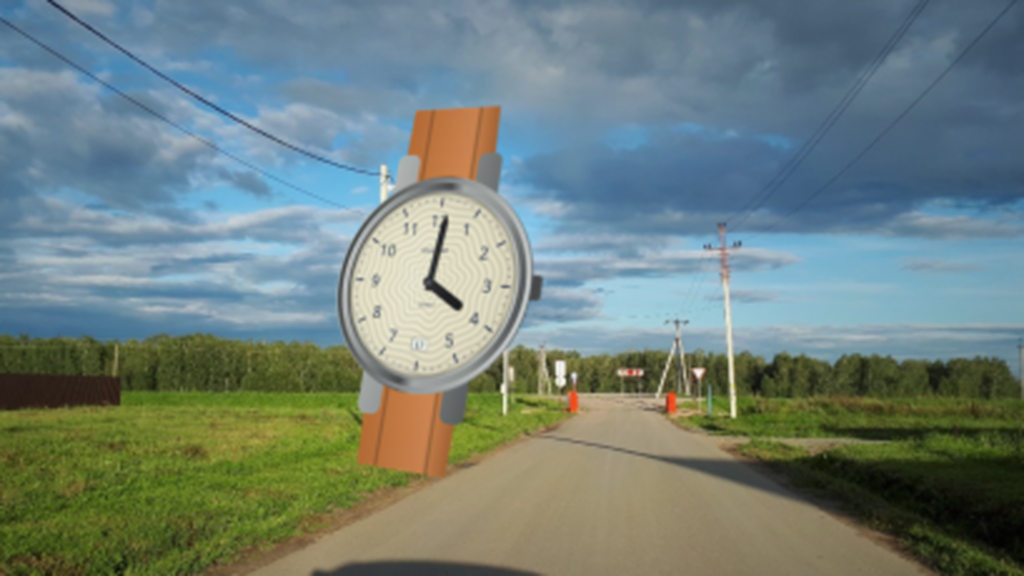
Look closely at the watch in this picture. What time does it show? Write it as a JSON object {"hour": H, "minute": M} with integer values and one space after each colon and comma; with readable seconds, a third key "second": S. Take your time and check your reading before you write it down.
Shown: {"hour": 4, "minute": 1}
